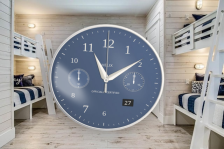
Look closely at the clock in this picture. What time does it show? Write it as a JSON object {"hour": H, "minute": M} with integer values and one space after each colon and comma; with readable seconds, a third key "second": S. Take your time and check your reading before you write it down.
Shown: {"hour": 11, "minute": 9}
